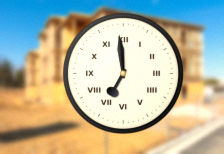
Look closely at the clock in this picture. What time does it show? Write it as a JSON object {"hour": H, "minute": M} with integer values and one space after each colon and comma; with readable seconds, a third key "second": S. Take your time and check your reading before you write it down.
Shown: {"hour": 6, "minute": 59}
